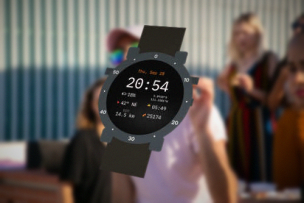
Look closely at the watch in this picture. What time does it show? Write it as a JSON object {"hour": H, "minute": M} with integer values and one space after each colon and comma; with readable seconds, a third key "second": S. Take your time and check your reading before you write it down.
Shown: {"hour": 20, "minute": 54}
